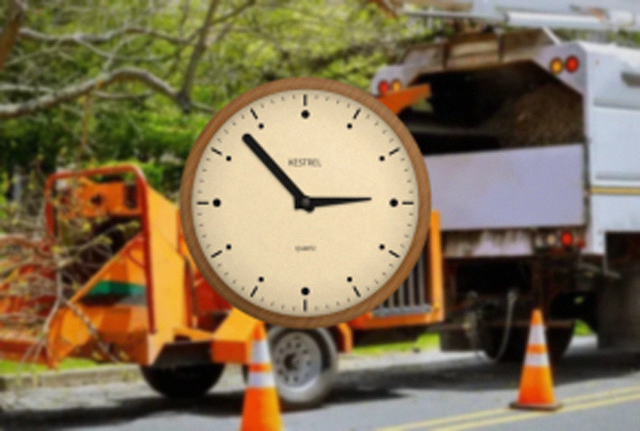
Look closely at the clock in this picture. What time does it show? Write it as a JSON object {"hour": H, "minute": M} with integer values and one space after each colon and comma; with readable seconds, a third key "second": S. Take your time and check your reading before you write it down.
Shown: {"hour": 2, "minute": 53}
